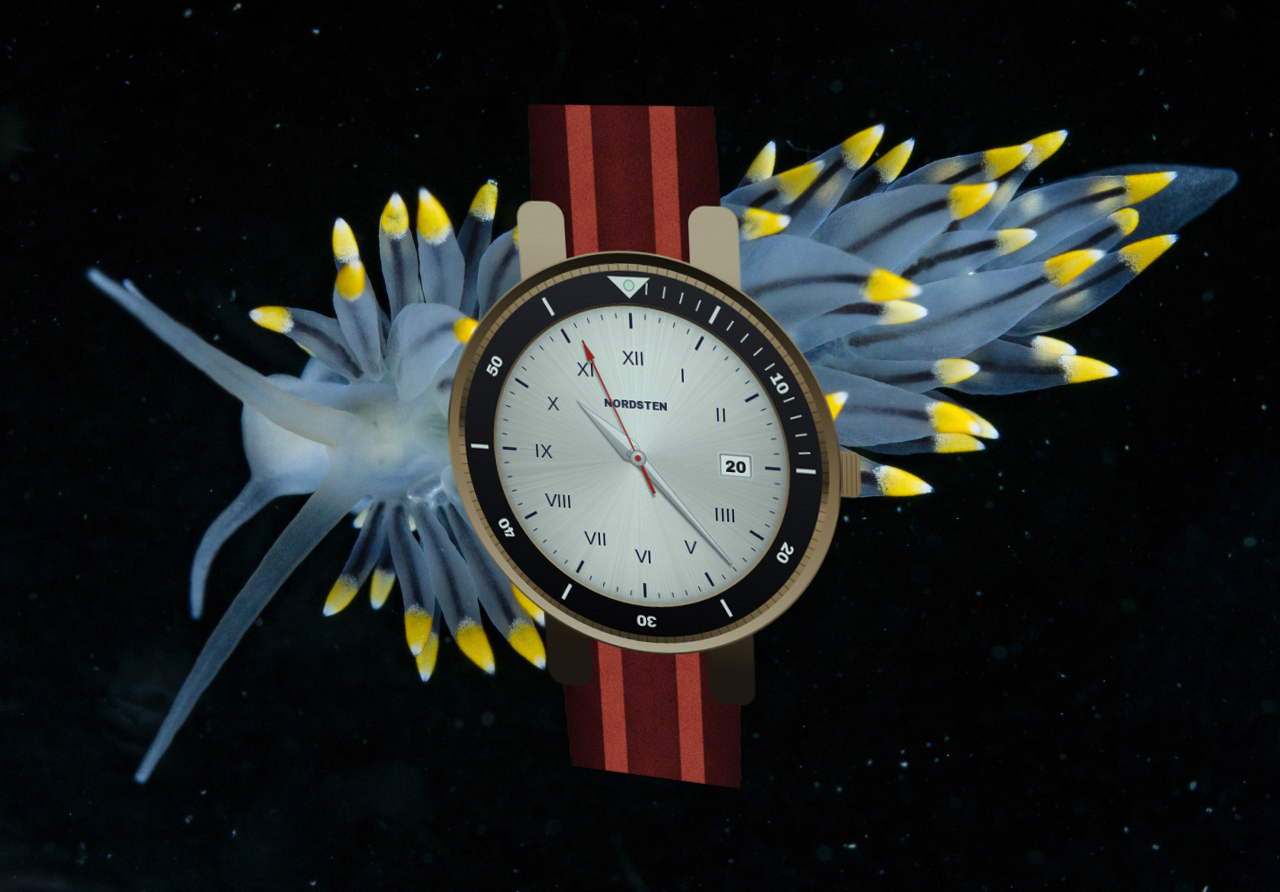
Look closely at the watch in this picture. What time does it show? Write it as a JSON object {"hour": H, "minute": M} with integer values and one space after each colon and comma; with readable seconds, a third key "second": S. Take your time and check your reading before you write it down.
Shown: {"hour": 10, "minute": 22, "second": 56}
